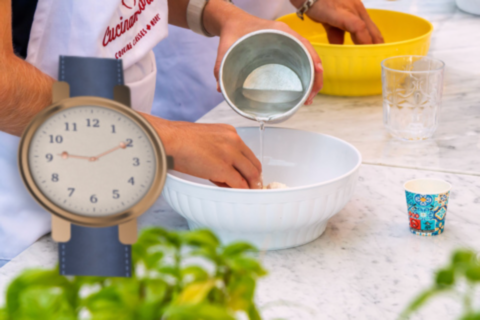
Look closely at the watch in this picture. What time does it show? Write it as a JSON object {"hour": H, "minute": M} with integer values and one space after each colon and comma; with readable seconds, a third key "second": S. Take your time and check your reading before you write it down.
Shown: {"hour": 9, "minute": 10}
